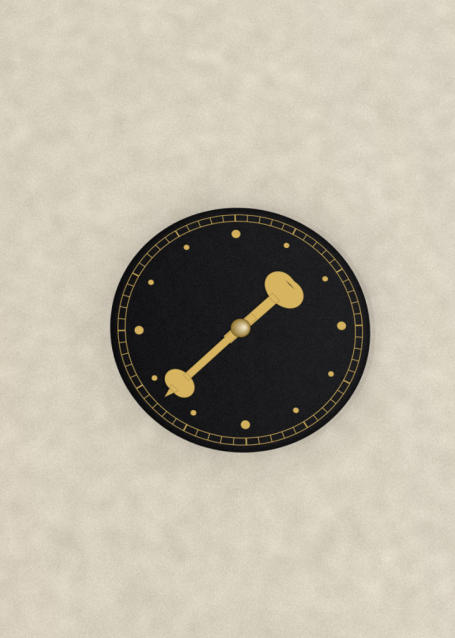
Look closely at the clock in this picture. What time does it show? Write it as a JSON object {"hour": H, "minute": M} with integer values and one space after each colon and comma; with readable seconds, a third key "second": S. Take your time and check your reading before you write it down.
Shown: {"hour": 1, "minute": 38}
